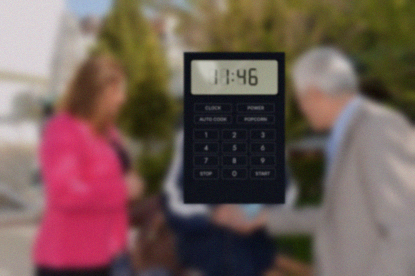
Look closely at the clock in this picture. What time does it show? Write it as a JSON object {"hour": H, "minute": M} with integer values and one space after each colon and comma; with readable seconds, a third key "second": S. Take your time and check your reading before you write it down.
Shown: {"hour": 11, "minute": 46}
